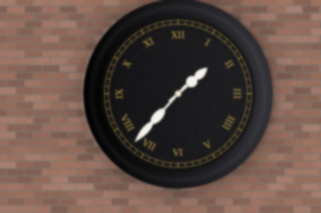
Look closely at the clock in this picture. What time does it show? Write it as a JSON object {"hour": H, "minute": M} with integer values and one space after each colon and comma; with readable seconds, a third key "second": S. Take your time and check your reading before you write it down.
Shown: {"hour": 1, "minute": 37}
